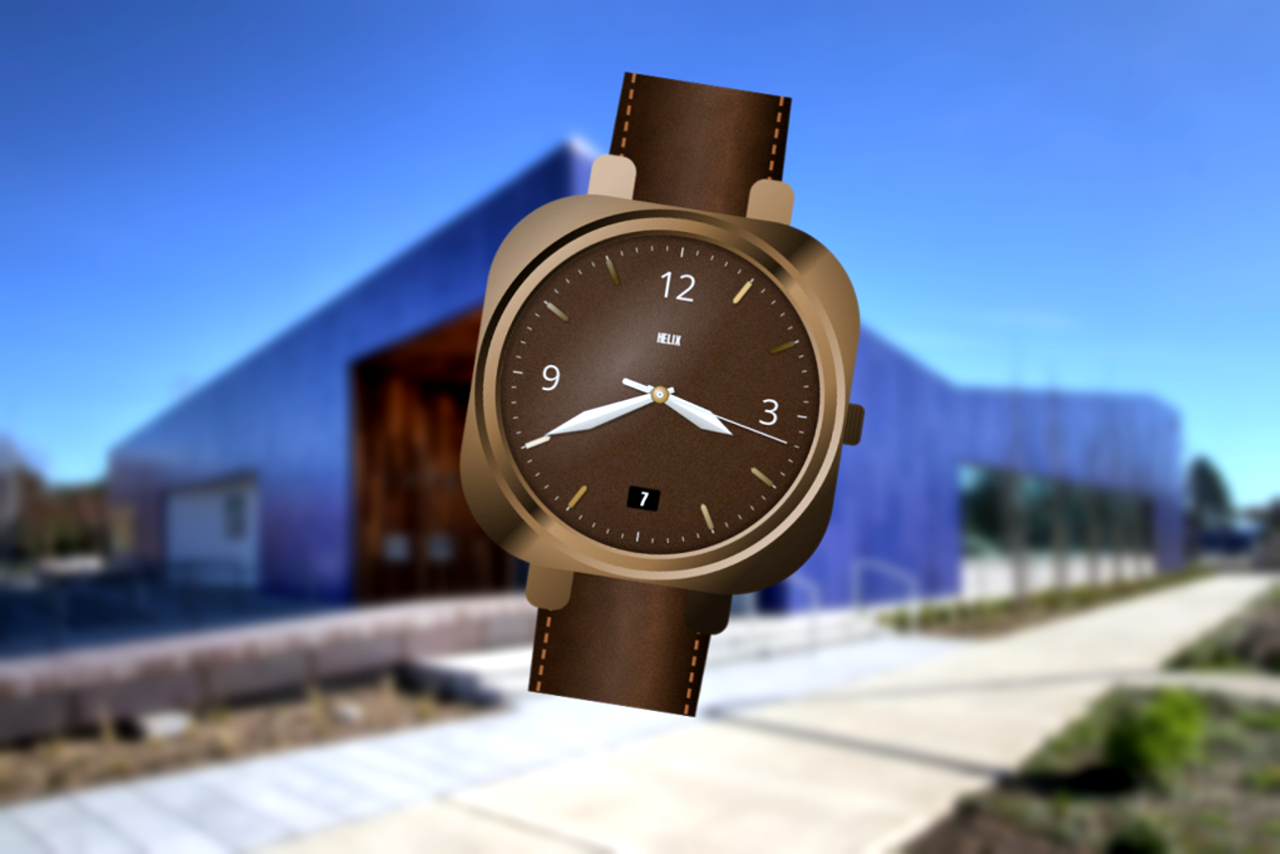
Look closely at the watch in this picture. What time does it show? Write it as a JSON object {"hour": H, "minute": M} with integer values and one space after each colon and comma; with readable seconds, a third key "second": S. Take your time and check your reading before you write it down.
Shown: {"hour": 3, "minute": 40, "second": 17}
